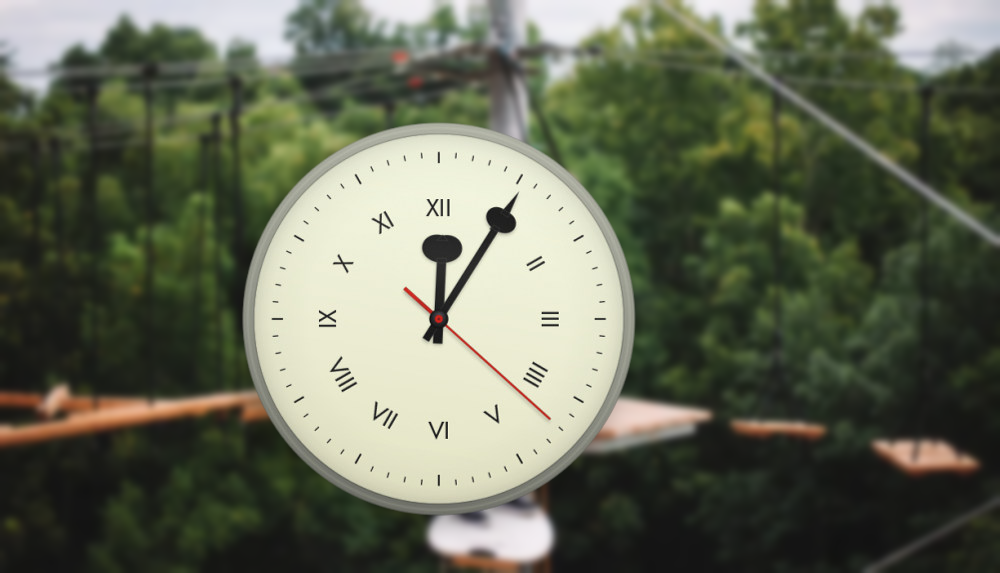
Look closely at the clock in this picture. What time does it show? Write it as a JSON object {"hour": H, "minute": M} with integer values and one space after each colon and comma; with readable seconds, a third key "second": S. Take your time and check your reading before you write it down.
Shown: {"hour": 12, "minute": 5, "second": 22}
